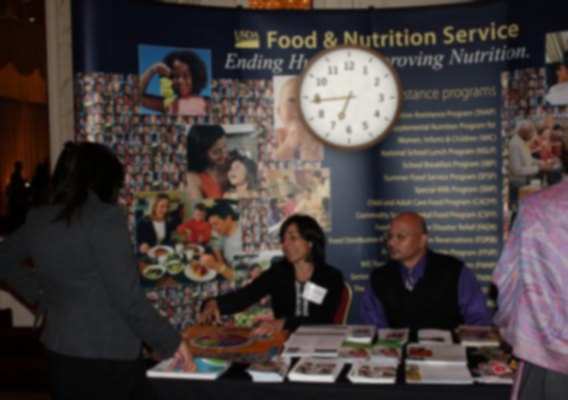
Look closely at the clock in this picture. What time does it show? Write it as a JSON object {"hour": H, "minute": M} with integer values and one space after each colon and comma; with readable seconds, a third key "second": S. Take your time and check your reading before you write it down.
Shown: {"hour": 6, "minute": 44}
